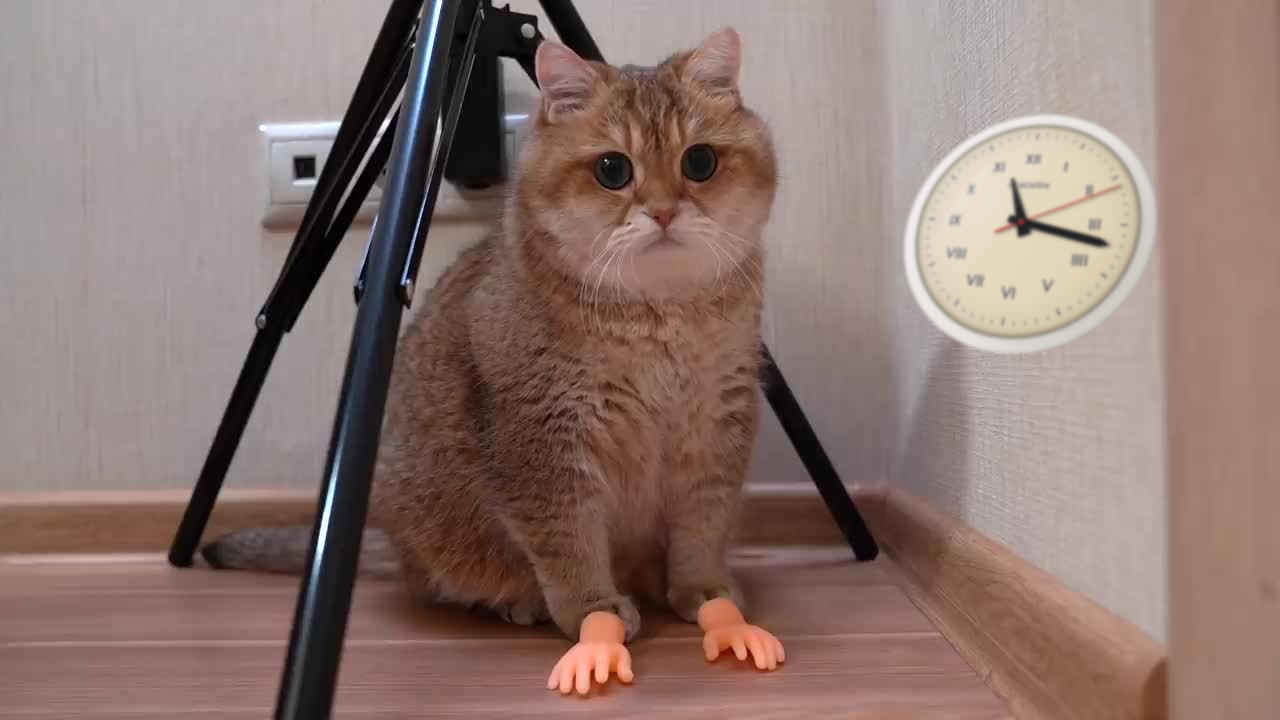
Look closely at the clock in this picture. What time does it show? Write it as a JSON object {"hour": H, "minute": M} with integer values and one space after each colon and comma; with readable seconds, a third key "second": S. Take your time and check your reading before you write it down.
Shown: {"hour": 11, "minute": 17, "second": 11}
